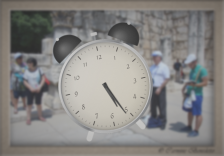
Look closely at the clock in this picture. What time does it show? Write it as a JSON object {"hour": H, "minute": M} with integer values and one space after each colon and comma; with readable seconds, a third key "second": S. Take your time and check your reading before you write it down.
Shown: {"hour": 5, "minute": 26}
